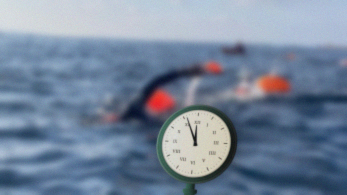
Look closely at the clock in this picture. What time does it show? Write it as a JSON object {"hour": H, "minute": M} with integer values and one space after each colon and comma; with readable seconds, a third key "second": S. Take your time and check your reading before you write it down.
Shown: {"hour": 11, "minute": 56}
